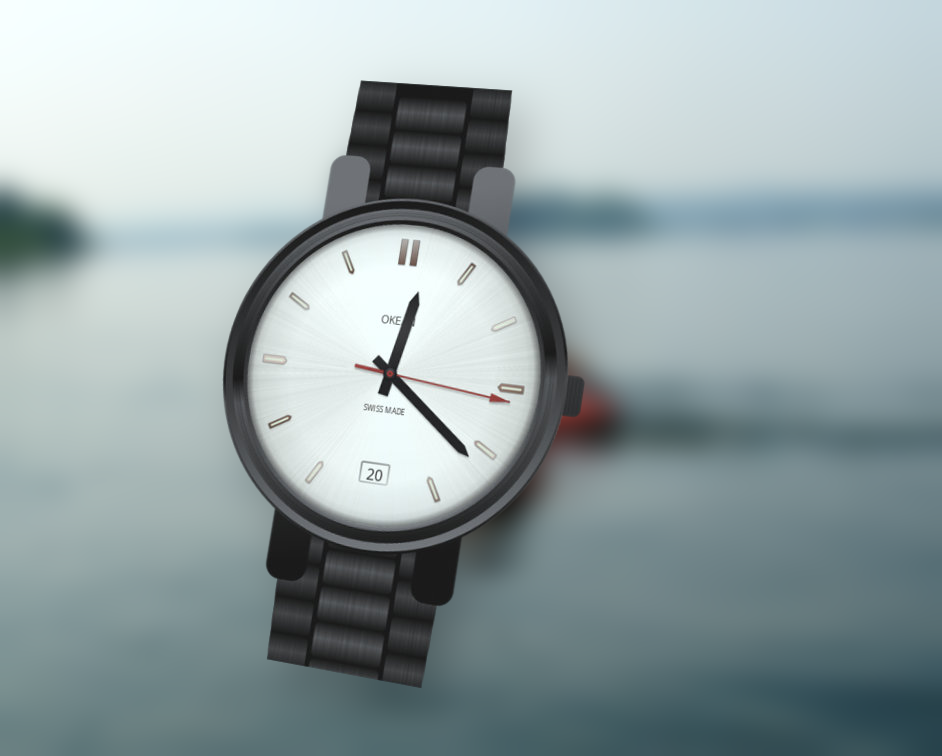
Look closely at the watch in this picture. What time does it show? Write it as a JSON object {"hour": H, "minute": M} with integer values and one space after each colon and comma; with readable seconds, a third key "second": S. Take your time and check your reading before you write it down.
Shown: {"hour": 12, "minute": 21, "second": 16}
